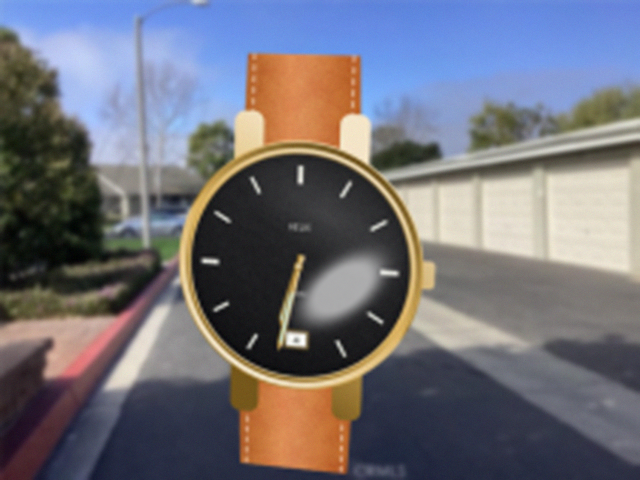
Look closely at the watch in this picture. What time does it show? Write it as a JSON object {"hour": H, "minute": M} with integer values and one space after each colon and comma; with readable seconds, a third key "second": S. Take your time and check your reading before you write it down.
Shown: {"hour": 6, "minute": 32}
